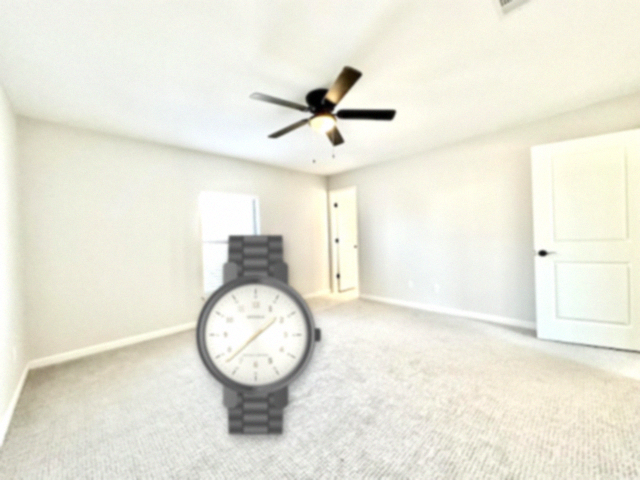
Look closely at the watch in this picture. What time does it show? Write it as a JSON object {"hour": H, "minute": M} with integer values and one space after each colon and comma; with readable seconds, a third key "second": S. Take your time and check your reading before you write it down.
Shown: {"hour": 1, "minute": 38}
